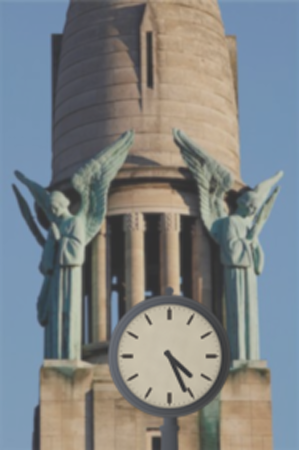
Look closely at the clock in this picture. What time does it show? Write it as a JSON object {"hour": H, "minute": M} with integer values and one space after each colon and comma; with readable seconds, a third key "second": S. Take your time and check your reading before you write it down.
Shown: {"hour": 4, "minute": 26}
